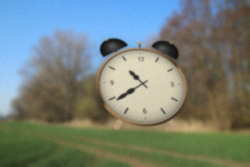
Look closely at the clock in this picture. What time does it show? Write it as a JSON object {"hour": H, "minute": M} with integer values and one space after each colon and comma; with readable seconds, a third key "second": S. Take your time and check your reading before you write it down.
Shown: {"hour": 10, "minute": 39}
